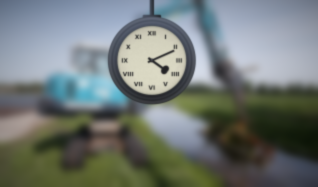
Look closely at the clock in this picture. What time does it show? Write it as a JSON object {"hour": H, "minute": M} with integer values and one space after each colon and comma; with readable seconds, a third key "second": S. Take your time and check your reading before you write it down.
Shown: {"hour": 4, "minute": 11}
